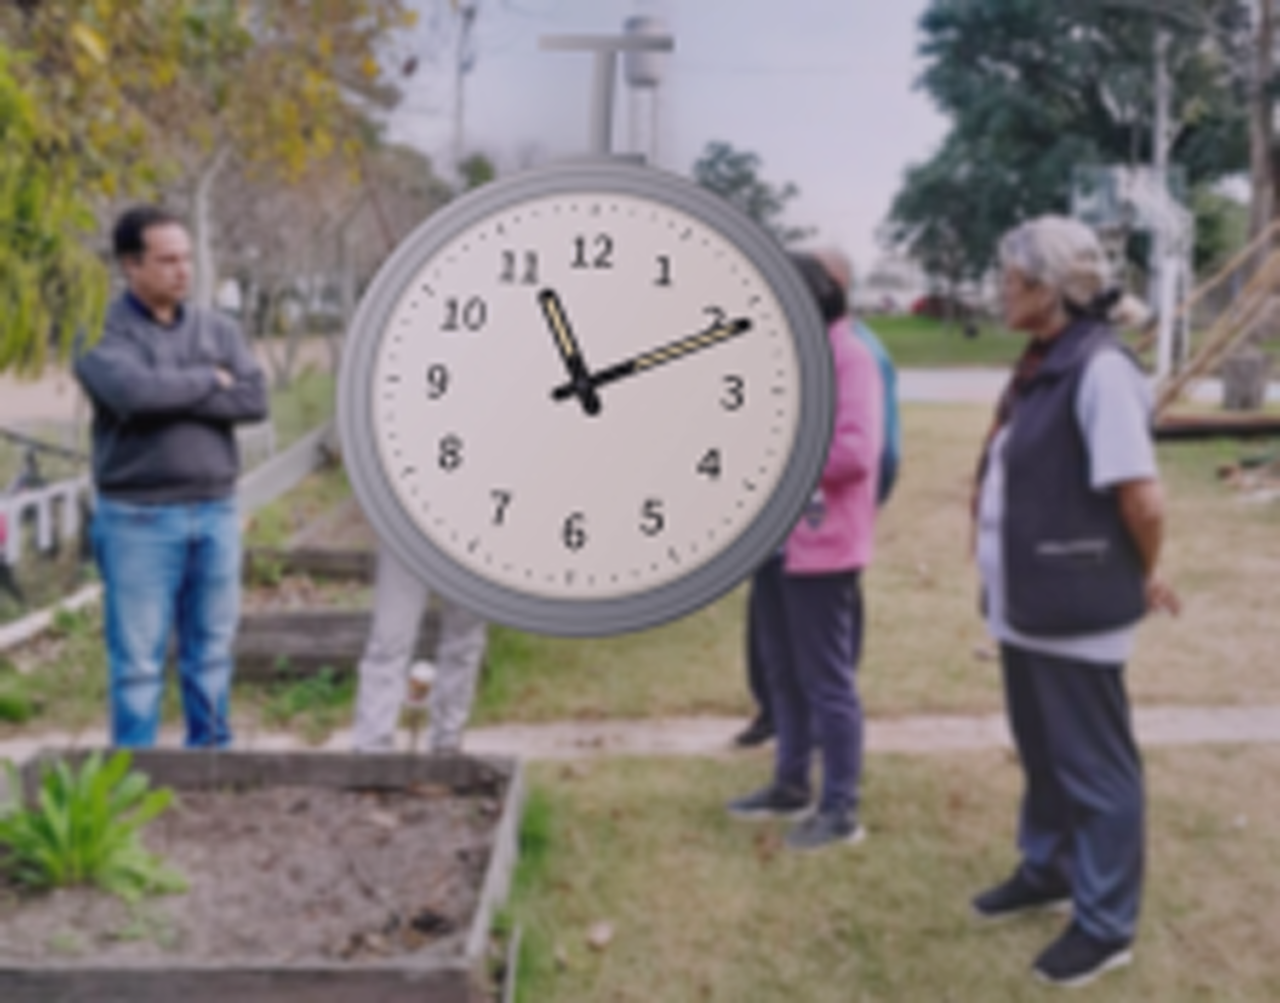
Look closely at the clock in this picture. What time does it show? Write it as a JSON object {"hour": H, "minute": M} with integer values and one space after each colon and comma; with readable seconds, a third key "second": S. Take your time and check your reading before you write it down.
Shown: {"hour": 11, "minute": 11}
